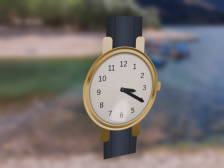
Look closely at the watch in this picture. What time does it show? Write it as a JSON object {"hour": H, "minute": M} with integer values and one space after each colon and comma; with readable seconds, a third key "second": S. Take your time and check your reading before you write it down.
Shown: {"hour": 3, "minute": 20}
